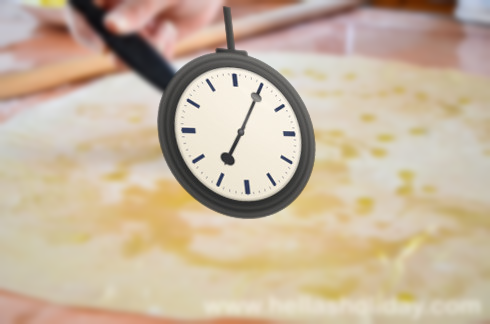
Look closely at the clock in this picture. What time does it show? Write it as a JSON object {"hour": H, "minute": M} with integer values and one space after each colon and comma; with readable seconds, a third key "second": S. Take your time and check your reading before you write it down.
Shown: {"hour": 7, "minute": 5}
